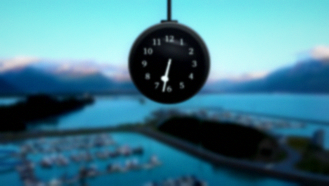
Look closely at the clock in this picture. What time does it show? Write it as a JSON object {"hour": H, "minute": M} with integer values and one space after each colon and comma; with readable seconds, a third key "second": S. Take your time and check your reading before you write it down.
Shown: {"hour": 6, "minute": 32}
